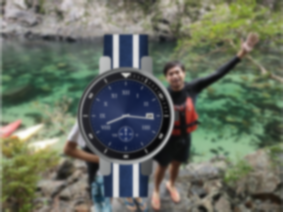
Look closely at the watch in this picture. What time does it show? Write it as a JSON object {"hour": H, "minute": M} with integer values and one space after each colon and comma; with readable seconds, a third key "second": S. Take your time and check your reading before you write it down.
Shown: {"hour": 8, "minute": 16}
